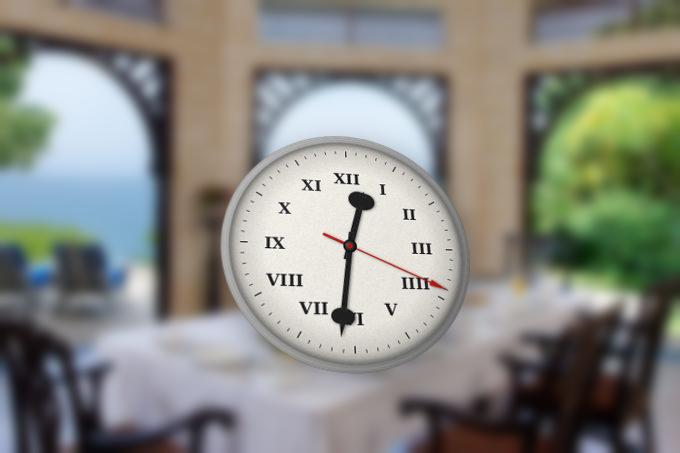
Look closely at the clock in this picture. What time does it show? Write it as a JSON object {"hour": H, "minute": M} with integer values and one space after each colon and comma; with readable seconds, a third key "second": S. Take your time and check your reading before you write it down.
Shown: {"hour": 12, "minute": 31, "second": 19}
